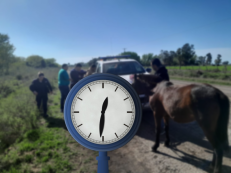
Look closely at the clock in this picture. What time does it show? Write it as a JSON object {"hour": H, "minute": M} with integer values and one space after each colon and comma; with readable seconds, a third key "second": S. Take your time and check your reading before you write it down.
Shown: {"hour": 12, "minute": 31}
